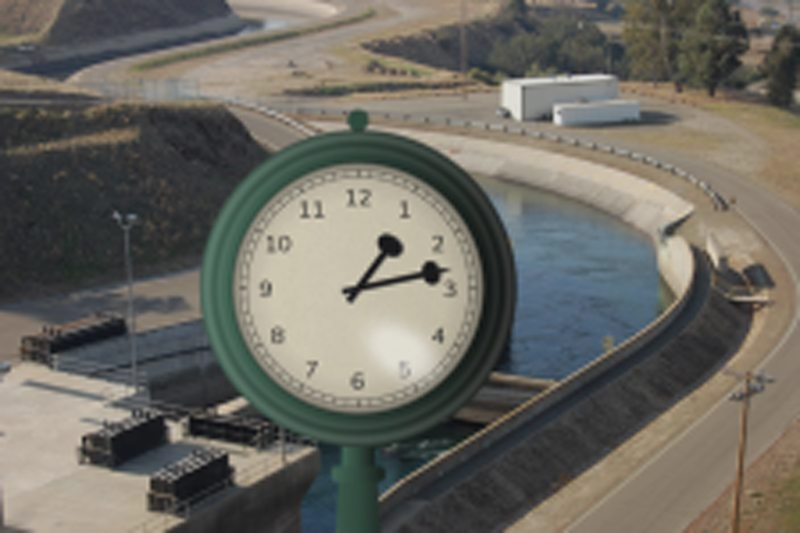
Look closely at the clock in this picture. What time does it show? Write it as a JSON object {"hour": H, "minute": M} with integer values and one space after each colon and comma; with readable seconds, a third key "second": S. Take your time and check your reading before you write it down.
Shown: {"hour": 1, "minute": 13}
